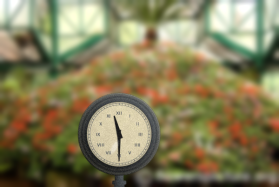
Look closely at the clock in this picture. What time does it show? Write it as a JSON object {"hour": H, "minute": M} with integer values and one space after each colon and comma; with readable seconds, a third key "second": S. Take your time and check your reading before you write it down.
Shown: {"hour": 11, "minute": 30}
